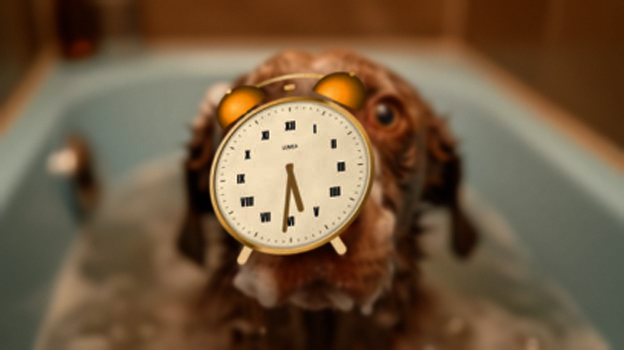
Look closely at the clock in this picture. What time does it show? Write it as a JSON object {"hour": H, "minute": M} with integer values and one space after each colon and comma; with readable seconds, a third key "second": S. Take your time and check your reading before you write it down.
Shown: {"hour": 5, "minute": 31}
